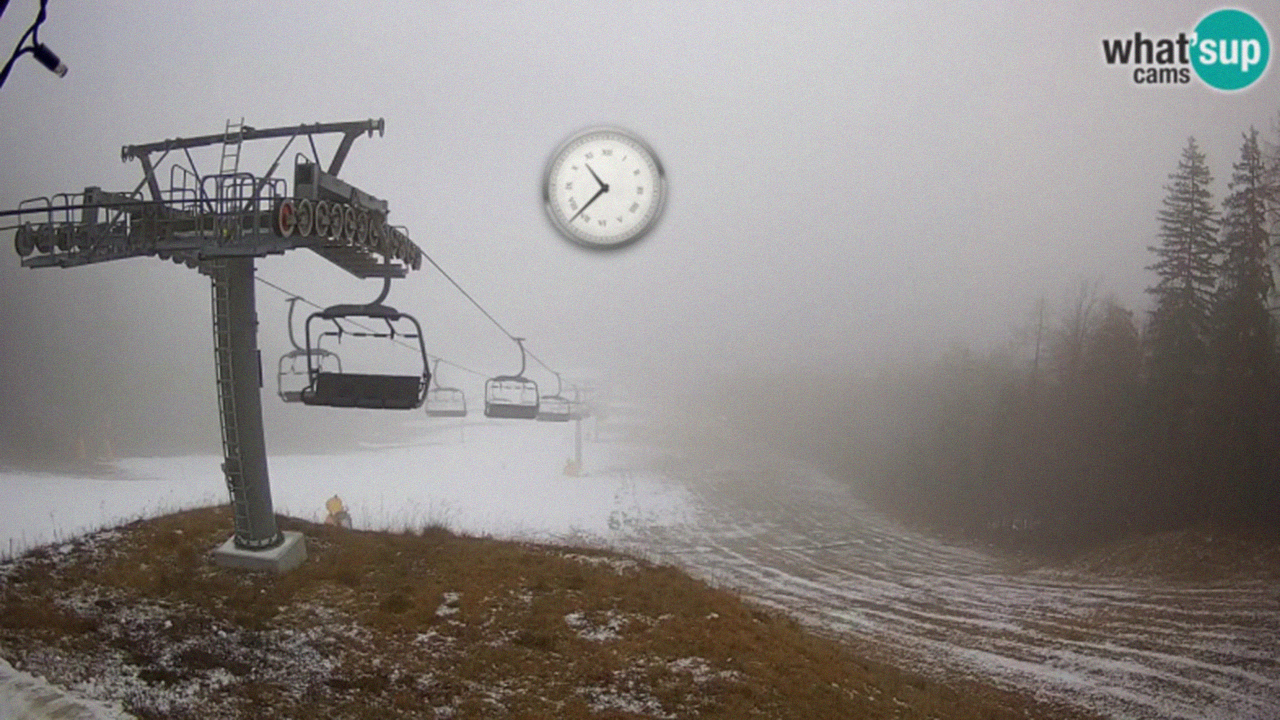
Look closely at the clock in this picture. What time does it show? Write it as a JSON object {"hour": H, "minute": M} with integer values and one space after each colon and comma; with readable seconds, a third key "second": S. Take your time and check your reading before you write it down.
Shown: {"hour": 10, "minute": 37}
